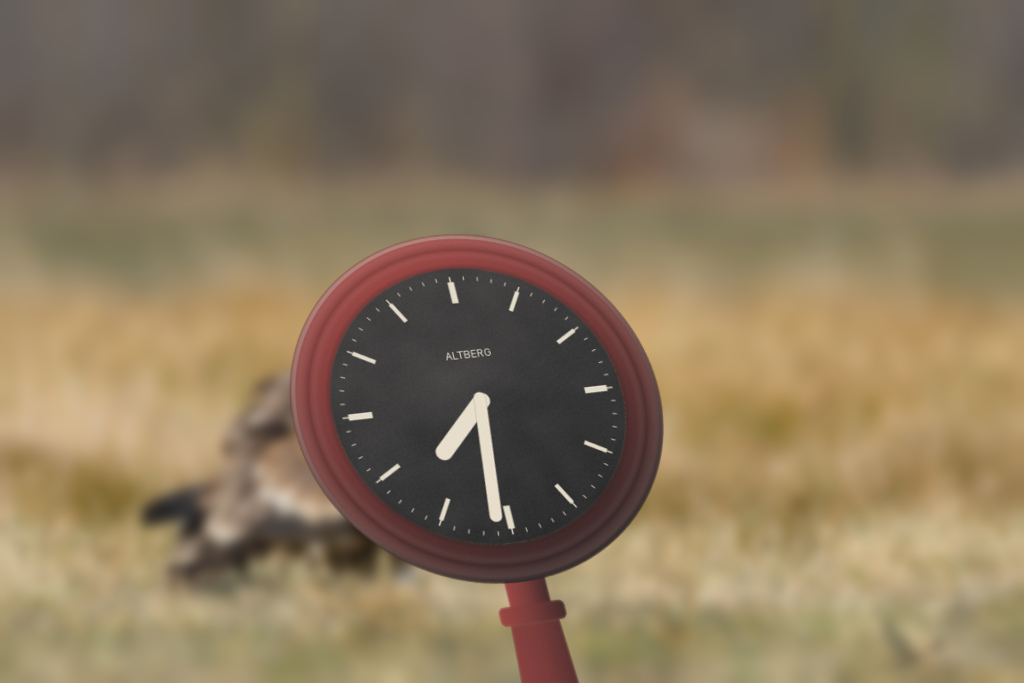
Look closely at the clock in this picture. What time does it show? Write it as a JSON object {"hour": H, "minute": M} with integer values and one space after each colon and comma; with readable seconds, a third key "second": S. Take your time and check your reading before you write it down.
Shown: {"hour": 7, "minute": 31}
